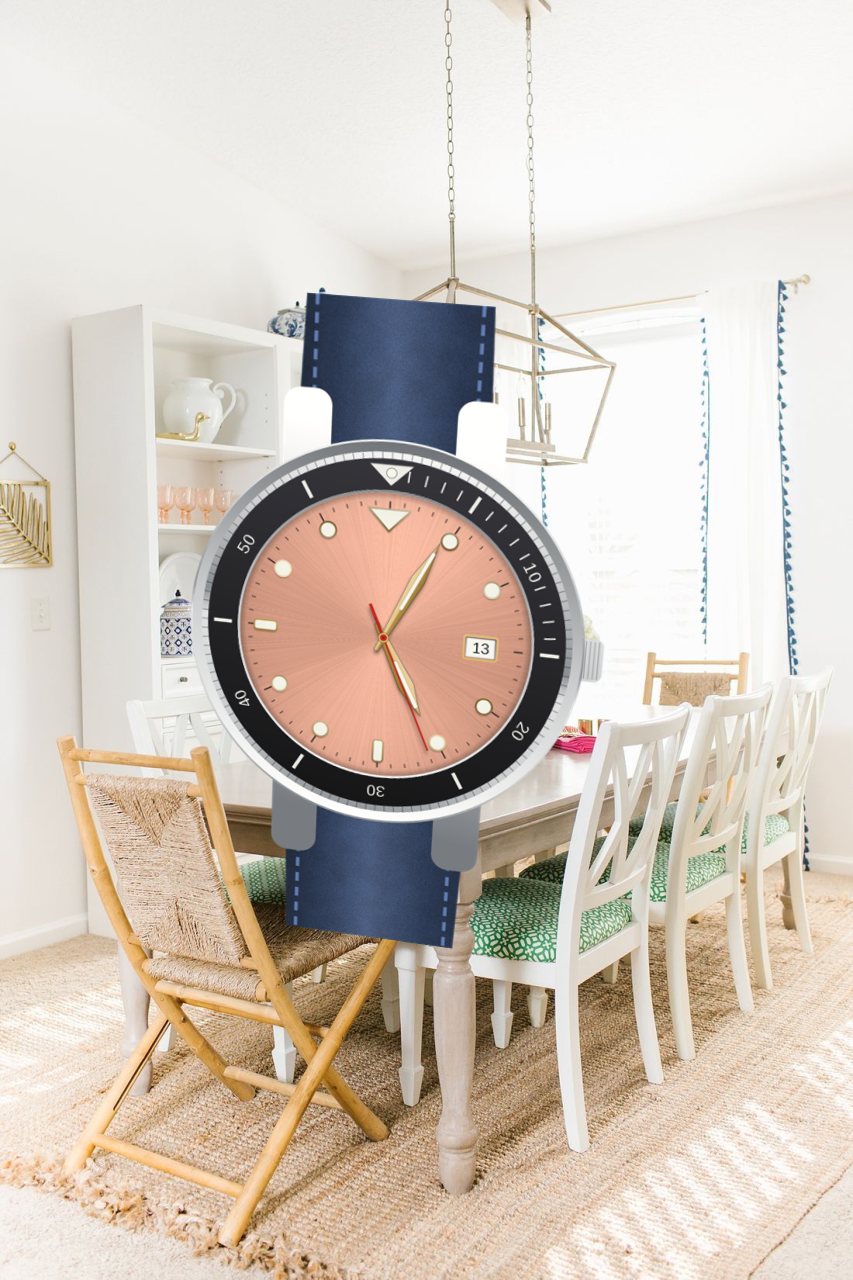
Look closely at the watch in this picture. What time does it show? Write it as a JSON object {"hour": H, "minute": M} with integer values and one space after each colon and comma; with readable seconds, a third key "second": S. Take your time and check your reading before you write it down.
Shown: {"hour": 5, "minute": 4, "second": 26}
